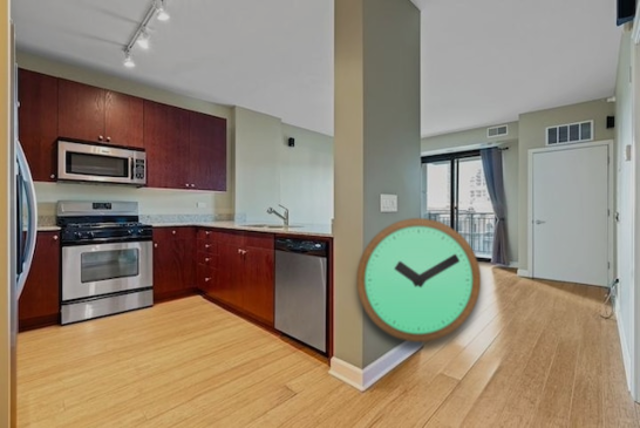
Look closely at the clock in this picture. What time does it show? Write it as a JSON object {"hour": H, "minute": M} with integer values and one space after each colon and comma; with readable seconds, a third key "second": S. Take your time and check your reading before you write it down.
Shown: {"hour": 10, "minute": 10}
